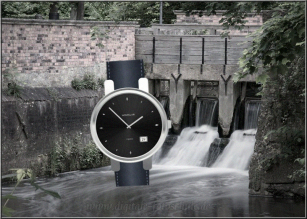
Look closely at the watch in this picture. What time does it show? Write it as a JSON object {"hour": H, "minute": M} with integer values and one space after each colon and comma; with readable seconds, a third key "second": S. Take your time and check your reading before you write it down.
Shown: {"hour": 1, "minute": 53}
